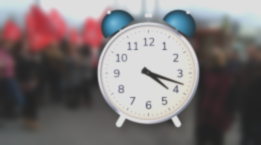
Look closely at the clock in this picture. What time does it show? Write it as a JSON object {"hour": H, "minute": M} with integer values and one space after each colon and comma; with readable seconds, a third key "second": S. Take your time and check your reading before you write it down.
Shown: {"hour": 4, "minute": 18}
